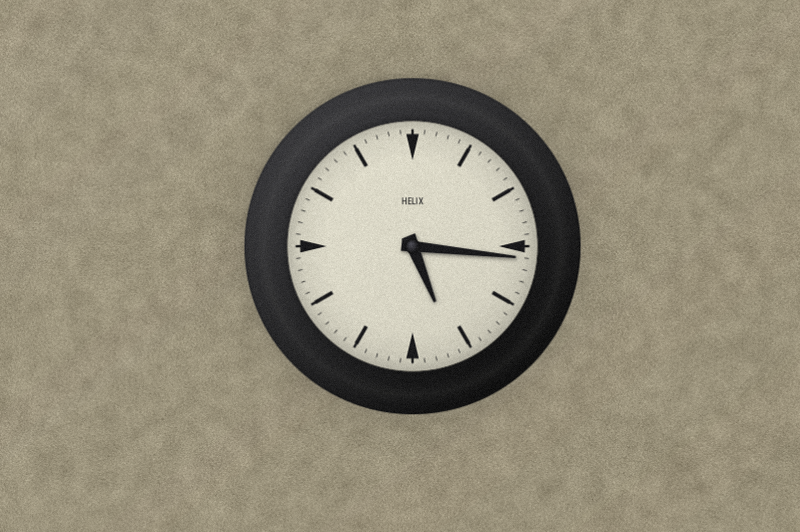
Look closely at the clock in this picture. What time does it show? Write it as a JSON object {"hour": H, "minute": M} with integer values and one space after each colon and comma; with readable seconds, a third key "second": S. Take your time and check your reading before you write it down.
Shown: {"hour": 5, "minute": 16}
